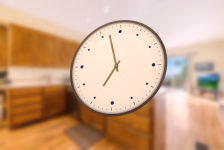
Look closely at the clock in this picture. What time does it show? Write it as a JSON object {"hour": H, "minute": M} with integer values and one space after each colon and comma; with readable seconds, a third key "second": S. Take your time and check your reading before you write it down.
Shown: {"hour": 6, "minute": 57}
